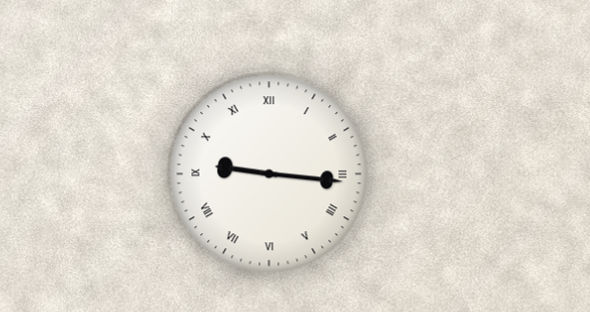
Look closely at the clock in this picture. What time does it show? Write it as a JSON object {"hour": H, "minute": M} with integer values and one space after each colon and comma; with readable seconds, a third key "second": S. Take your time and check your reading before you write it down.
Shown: {"hour": 9, "minute": 16}
